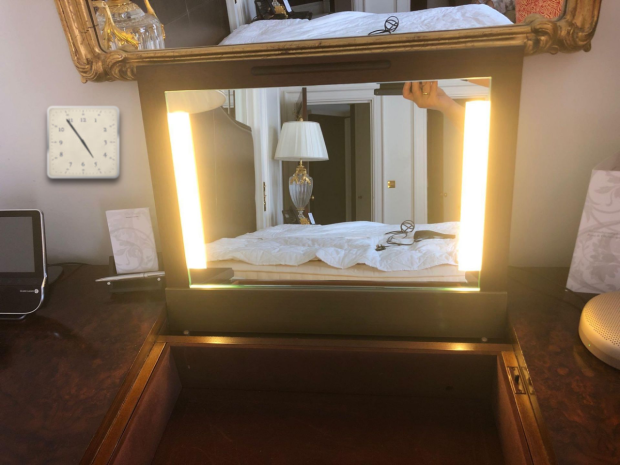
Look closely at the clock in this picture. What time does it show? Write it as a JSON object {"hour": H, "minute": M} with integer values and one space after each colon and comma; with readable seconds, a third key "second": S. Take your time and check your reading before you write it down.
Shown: {"hour": 4, "minute": 54}
